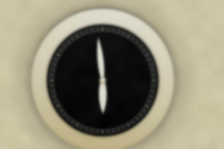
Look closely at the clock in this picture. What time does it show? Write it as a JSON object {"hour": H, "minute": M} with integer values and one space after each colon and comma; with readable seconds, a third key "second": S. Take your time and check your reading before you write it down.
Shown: {"hour": 5, "minute": 59}
